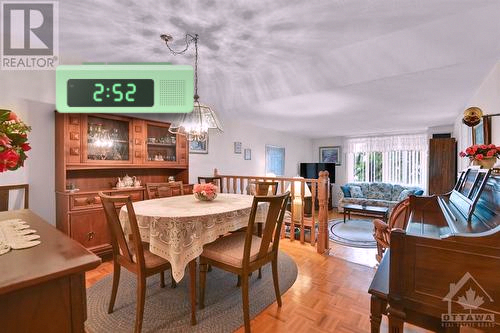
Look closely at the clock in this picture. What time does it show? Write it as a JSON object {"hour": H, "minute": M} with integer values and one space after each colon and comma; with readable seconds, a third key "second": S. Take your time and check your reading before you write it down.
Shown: {"hour": 2, "minute": 52}
